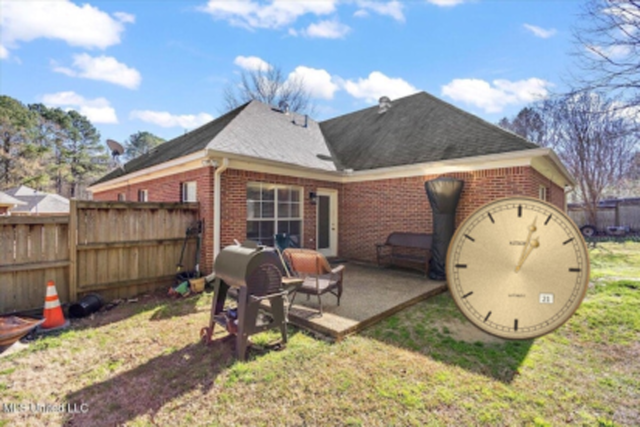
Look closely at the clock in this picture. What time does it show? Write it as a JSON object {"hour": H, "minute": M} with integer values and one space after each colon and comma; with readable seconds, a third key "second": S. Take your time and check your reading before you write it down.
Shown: {"hour": 1, "minute": 3}
